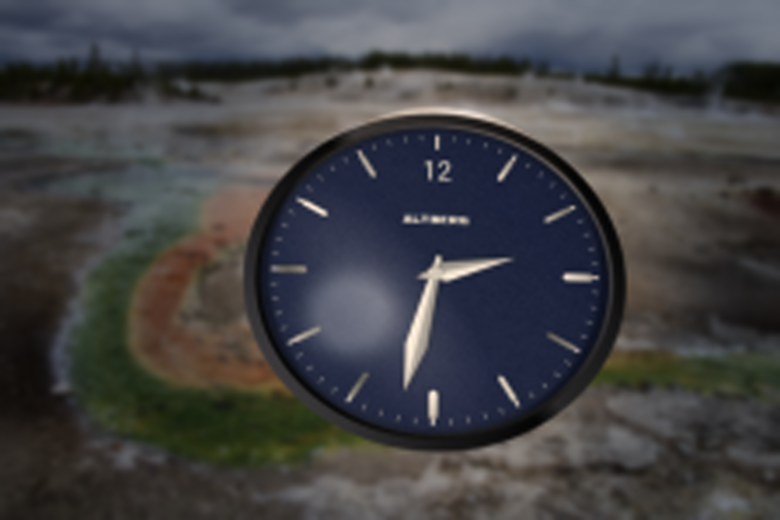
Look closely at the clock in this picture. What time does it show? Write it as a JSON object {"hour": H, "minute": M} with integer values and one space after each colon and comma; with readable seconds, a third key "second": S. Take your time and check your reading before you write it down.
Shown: {"hour": 2, "minute": 32}
